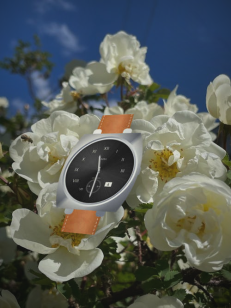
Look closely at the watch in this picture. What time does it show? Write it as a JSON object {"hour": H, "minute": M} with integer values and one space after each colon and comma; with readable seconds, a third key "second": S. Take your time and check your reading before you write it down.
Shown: {"hour": 11, "minute": 30}
